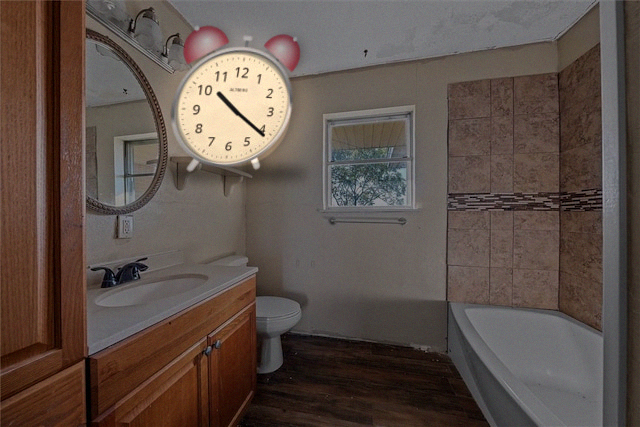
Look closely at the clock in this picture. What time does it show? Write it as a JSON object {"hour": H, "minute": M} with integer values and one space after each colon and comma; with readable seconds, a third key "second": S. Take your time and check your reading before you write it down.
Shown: {"hour": 10, "minute": 21}
